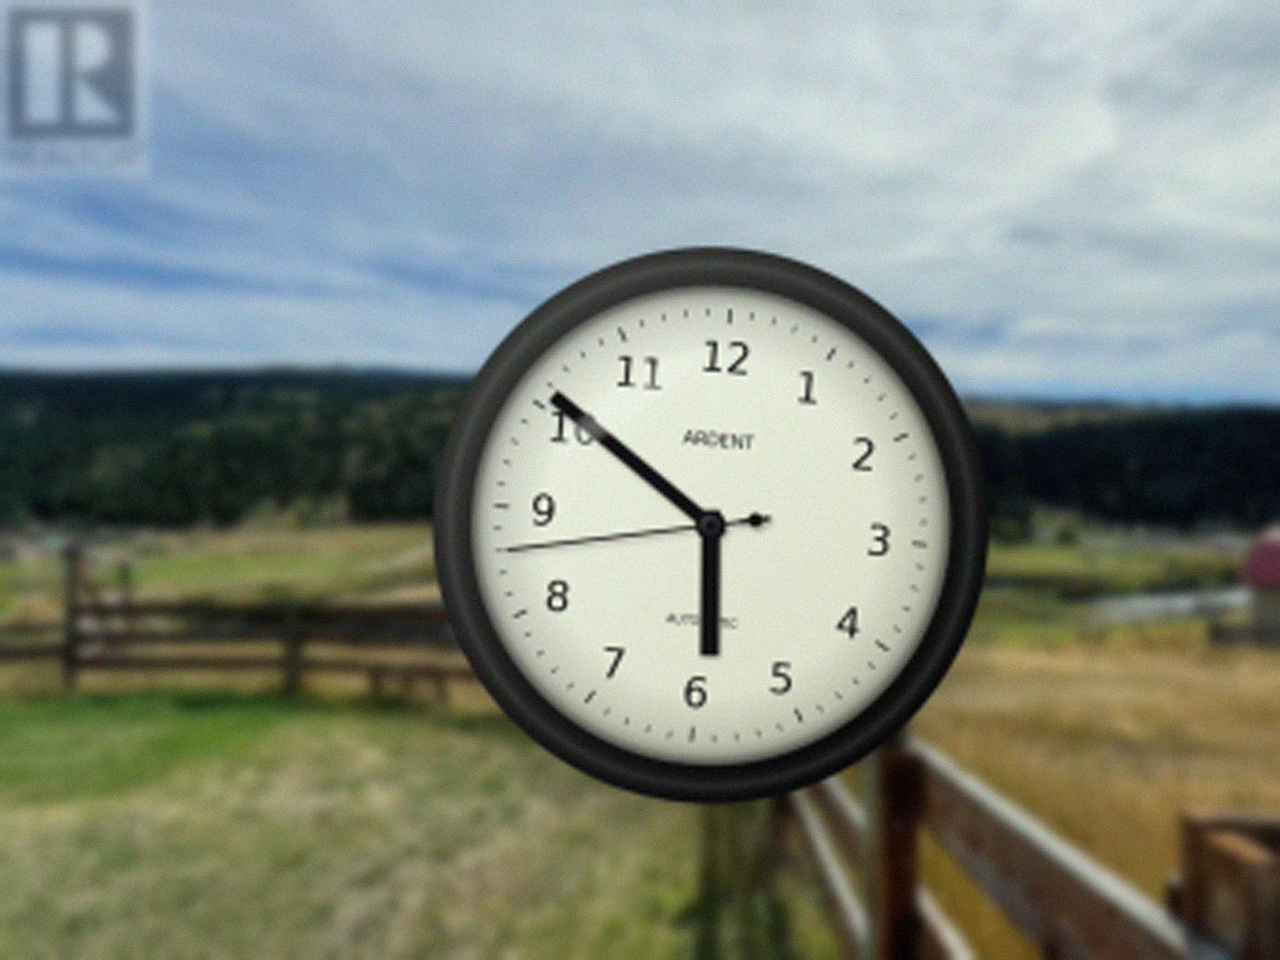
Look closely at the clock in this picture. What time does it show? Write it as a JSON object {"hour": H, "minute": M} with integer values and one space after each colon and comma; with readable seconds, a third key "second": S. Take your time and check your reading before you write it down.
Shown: {"hour": 5, "minute": 50, "second": 43}
